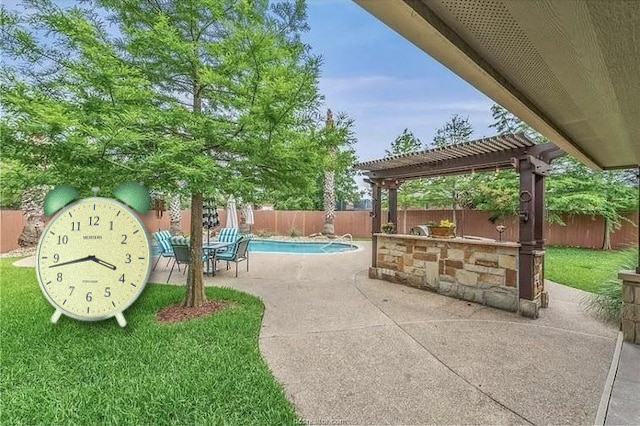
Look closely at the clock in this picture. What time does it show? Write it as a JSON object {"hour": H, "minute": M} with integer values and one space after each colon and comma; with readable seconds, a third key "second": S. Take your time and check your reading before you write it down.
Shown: {"hour": 3, "minute": 43}
